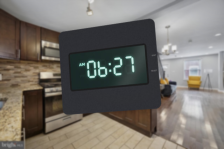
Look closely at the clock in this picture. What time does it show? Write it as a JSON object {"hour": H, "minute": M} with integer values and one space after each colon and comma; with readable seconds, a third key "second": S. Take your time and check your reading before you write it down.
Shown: {"hour": 6, "minute": 27}
